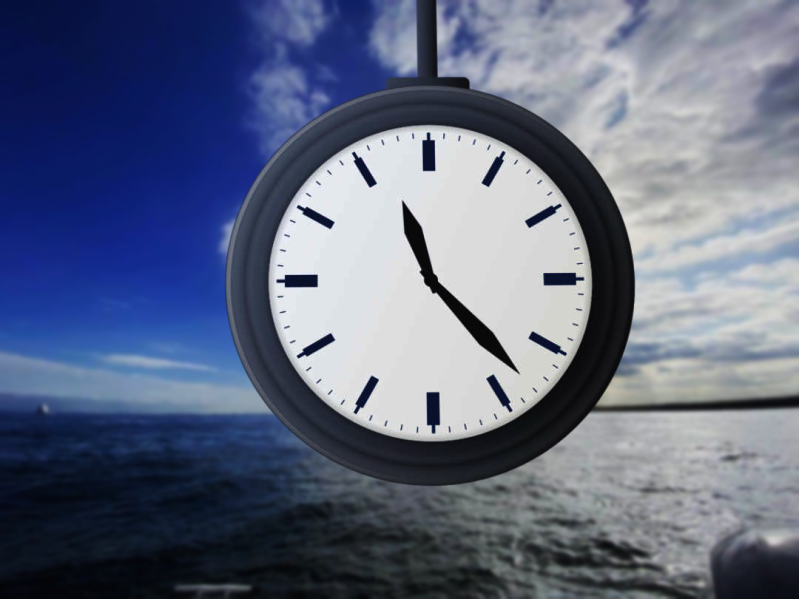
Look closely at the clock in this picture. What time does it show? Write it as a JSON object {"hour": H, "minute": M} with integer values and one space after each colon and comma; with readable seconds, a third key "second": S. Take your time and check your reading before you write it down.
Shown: {"hour": 11, "minute": 23}
